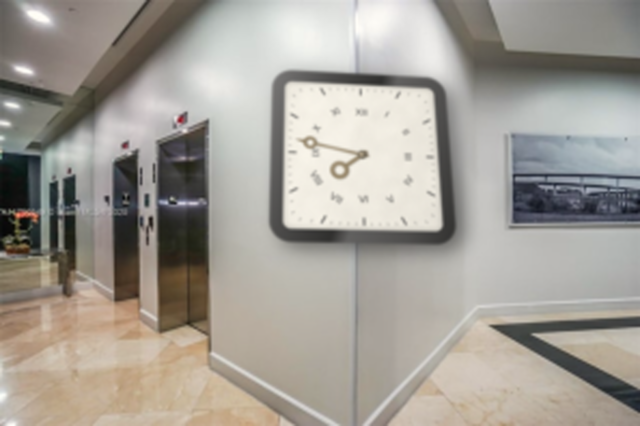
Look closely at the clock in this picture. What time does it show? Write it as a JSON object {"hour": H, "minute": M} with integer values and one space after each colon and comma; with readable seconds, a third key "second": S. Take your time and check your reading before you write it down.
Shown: {"hour": 7, "minute": 47}
